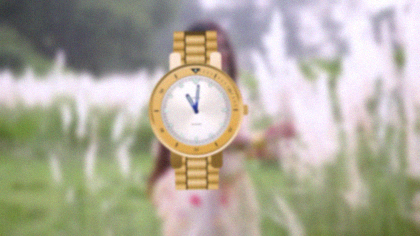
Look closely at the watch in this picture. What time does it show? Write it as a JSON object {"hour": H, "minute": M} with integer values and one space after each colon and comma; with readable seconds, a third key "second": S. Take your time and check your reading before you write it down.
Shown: {"hour": 11, "minute": 1}
